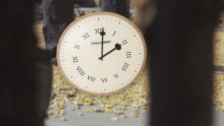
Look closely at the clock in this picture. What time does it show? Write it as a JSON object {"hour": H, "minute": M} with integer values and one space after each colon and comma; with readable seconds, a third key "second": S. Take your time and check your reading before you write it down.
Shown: {"hour": 2, "minute": 1}
